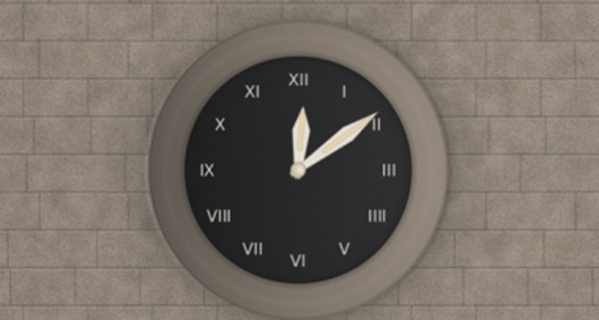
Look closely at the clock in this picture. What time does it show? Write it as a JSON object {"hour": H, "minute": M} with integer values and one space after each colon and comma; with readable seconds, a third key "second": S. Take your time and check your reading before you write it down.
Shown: {"hour": 12, "minute": 9}
